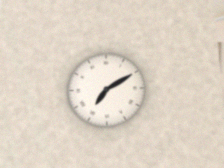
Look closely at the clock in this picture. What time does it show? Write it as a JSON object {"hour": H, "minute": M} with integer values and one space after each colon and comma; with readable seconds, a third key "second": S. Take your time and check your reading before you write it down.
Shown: {"hour": 7, "minute": 10}
